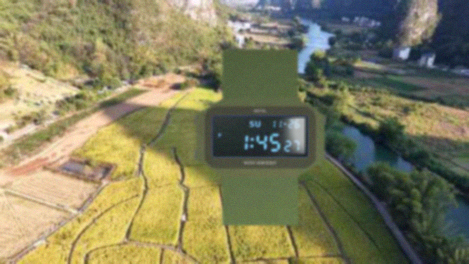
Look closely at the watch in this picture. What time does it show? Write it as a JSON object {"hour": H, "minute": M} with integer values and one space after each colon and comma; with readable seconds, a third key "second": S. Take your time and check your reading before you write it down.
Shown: {"hour": 1, "minute": 45, "second": 27}
